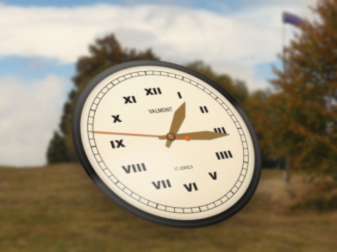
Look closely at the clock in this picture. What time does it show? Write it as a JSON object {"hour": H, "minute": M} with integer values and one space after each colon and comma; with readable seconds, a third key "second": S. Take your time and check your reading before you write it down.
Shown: {"hour": 1, "minute": 15, "second": 47}
